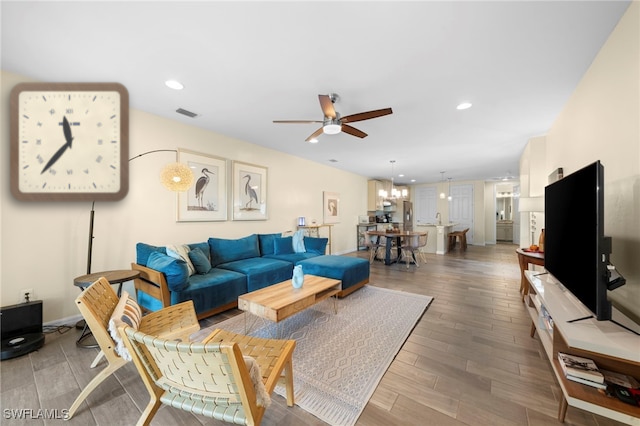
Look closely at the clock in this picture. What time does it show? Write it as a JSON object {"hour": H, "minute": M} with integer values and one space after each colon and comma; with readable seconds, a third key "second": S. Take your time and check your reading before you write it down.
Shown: {"hour": 11, "minute": 37}
